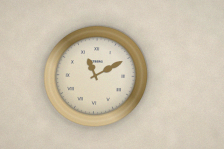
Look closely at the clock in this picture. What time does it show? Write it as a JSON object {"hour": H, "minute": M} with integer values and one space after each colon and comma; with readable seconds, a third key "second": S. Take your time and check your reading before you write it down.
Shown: {"hour": 11, "minute": 10}
